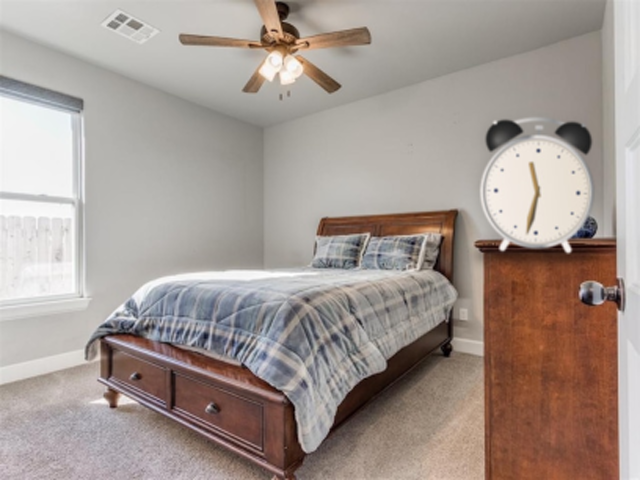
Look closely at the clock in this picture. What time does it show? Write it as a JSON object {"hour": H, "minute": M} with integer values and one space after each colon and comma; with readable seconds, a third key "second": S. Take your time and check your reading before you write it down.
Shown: {"hour": 11, "minute": 32}
